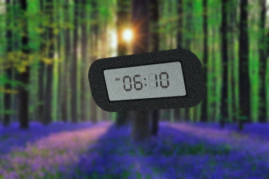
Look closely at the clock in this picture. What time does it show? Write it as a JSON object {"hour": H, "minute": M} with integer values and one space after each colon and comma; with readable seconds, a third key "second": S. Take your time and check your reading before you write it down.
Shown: {"hour": 6, "minute": 10}
